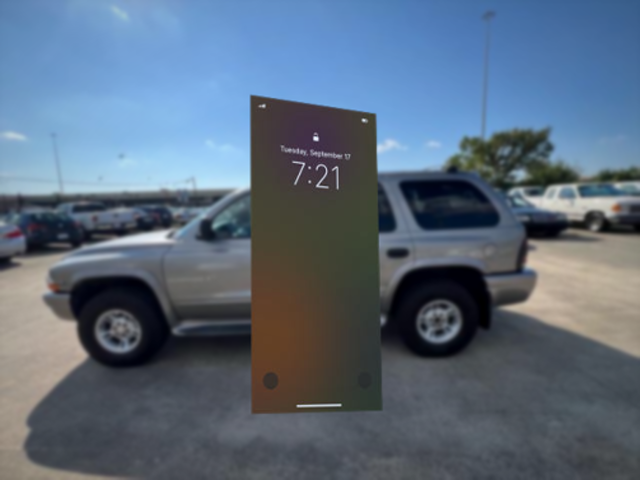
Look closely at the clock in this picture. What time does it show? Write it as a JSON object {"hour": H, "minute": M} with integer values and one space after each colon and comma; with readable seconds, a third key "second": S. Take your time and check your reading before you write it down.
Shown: {"hour": 7, "minute": 21}
